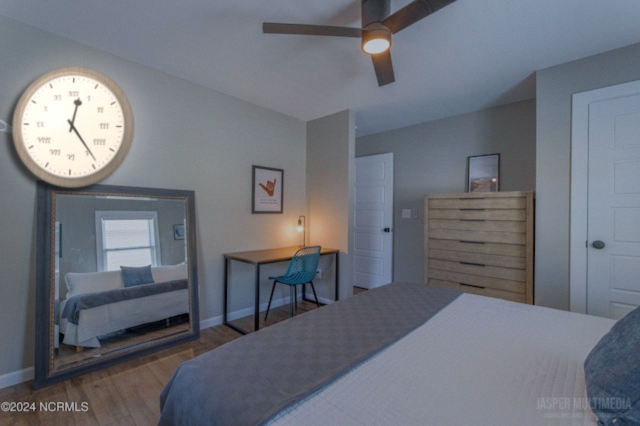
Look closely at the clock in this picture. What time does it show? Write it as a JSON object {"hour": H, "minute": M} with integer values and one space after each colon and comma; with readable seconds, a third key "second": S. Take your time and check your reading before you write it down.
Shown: {"hour": 12, "minute": 24}
